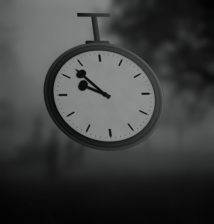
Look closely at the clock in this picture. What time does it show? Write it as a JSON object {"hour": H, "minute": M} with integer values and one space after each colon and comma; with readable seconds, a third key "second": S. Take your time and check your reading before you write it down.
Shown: {"hour": 9, "minute": 53}
